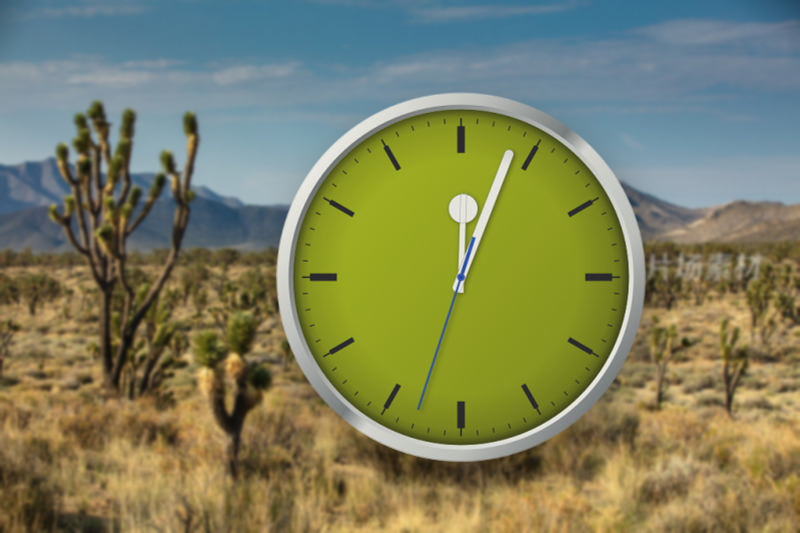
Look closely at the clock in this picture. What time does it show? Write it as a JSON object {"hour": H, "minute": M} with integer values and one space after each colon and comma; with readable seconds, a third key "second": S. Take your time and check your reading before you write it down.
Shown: {"hour": 12, "minute": 3, "second": 33}
